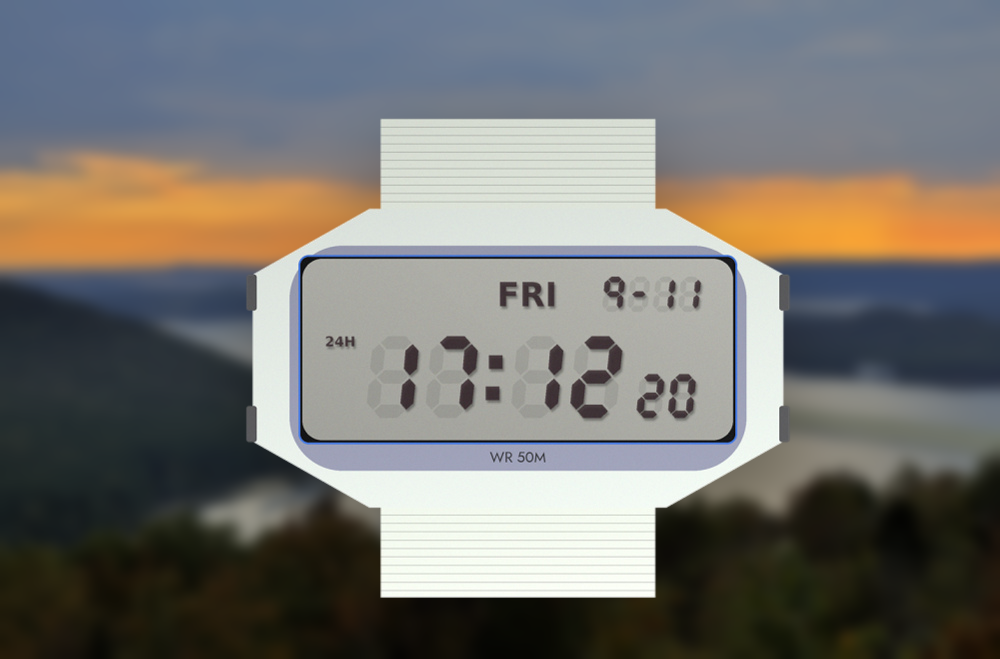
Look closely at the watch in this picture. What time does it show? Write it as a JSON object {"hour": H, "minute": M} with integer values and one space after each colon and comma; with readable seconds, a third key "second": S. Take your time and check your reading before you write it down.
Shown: {"hour": 17, "minute": 12, "second": 20}
